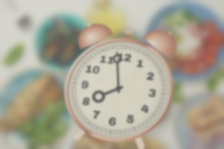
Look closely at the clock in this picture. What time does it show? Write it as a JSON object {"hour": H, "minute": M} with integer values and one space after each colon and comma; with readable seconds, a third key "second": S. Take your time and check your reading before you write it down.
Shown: {"hour": 7, "minute": 58}
